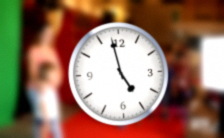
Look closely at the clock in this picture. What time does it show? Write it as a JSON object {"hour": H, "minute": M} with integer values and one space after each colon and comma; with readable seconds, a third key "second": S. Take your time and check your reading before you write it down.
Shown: {"hour": 4, "minute": 58}
